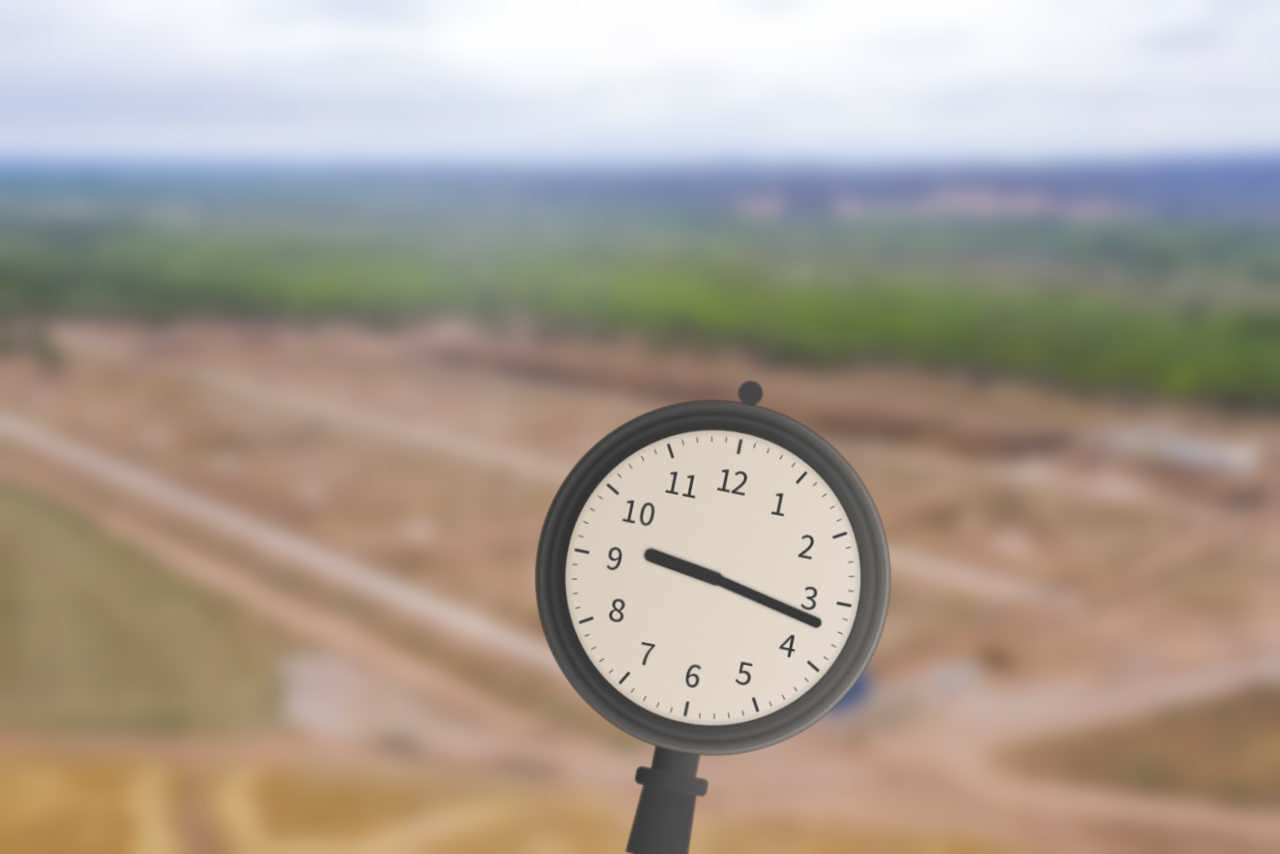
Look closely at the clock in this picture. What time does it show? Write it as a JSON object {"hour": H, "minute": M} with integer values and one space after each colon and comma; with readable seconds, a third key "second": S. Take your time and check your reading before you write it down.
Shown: {"hour": 9, "minute": 17}
